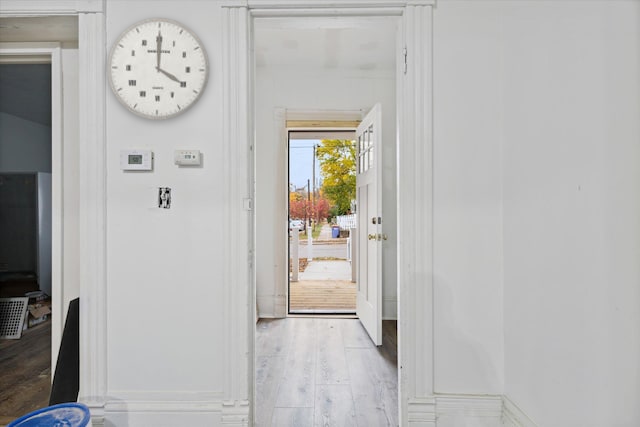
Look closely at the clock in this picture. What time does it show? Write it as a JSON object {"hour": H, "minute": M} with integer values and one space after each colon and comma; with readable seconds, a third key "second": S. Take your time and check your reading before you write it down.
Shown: {"hour": 4, "minute": 0}
